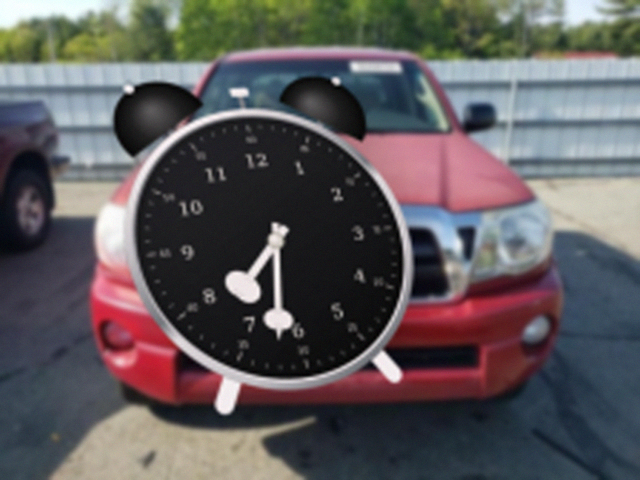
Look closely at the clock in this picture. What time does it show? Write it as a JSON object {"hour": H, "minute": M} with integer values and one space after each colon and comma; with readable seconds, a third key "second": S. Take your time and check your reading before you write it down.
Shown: {"hour": 7, "minute": 32}
